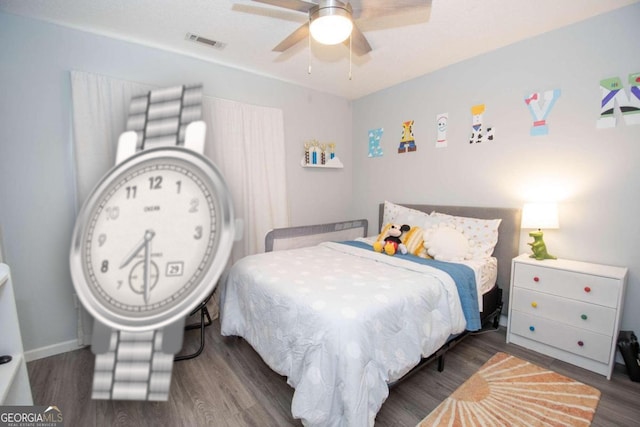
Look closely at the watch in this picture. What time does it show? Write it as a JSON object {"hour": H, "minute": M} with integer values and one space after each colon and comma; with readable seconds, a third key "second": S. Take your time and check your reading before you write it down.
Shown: {"hour": 7, "minute": 29}
